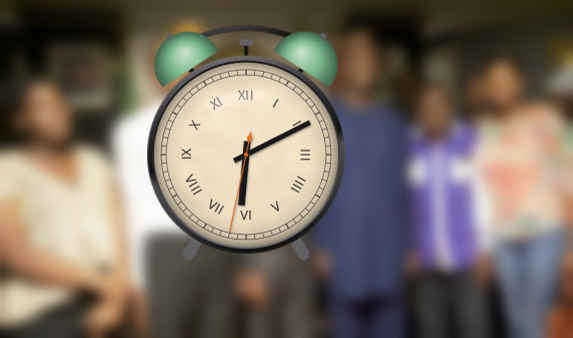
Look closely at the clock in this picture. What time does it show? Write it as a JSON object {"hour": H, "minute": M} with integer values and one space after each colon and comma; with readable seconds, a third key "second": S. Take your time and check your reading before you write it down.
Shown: {"hour": 6, "minute": 10, "second": 32}
